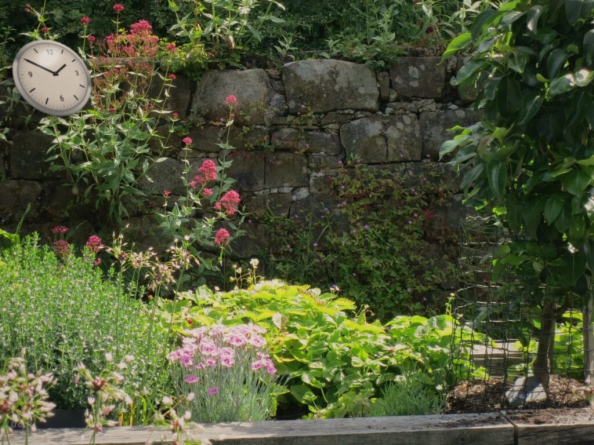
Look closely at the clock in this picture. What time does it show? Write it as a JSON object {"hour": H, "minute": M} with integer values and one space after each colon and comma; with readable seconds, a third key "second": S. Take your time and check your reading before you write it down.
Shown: {"hour": 1, "minute": 50}
